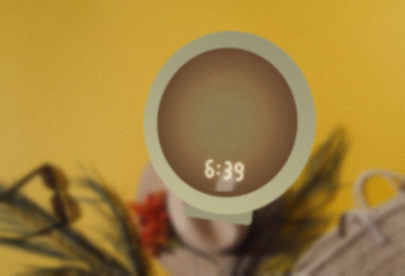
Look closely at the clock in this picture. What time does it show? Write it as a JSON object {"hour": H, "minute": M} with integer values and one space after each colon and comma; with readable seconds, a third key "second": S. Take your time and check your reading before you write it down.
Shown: {"hour": 6, "minute": 39}
